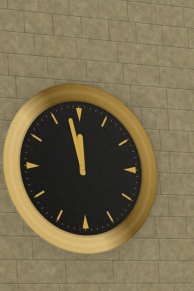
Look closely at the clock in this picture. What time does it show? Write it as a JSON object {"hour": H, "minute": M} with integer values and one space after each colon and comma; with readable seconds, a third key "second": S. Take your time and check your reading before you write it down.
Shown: {"hour": 11, "minute": 58}
